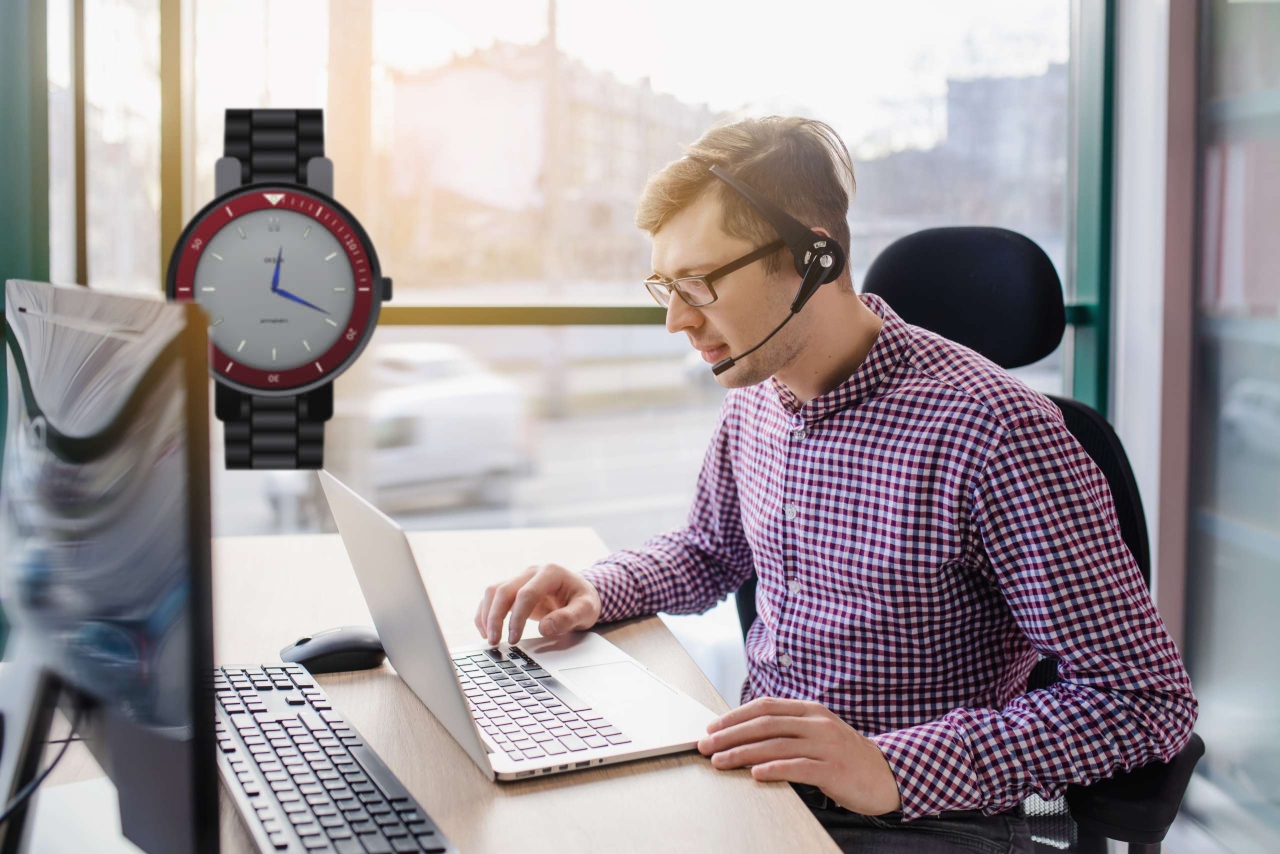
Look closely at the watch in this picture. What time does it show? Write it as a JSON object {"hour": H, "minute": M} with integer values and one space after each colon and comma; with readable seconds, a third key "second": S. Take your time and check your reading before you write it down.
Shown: {"hour": 12, "minute": 19}
